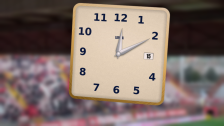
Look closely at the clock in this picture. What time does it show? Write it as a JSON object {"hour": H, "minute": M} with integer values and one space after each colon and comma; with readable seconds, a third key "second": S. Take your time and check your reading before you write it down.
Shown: {"hour": 12, "minute": 10}
